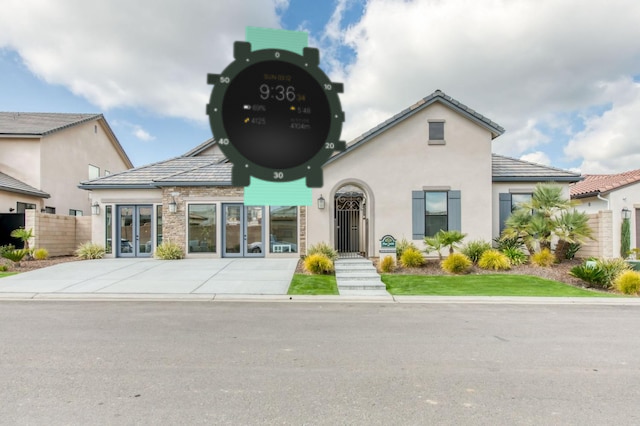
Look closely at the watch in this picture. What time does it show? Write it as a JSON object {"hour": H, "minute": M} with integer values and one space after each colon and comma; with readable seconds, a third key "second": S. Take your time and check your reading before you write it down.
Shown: {"hour": 9, "minute": 36}
